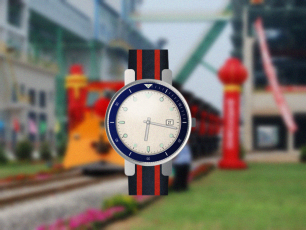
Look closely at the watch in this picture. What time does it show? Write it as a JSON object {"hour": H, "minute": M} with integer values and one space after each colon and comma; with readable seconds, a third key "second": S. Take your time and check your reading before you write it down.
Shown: {"hour": 6, "minute": 17}
